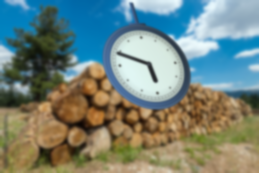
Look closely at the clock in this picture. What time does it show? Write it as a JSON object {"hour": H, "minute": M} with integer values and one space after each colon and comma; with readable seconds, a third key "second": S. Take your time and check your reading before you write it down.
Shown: {"hour": 5, "minute": 49}
